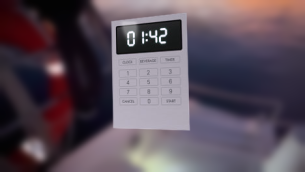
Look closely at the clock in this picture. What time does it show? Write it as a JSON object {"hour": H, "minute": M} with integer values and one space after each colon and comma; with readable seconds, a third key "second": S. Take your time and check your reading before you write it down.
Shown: {"hour": 1, "minute": 42}
